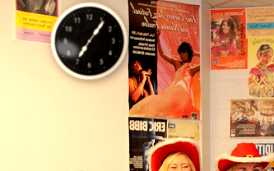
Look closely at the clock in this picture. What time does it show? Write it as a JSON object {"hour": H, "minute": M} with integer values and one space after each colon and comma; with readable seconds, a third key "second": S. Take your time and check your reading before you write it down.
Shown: {"hour": 7, "minute": 6}
